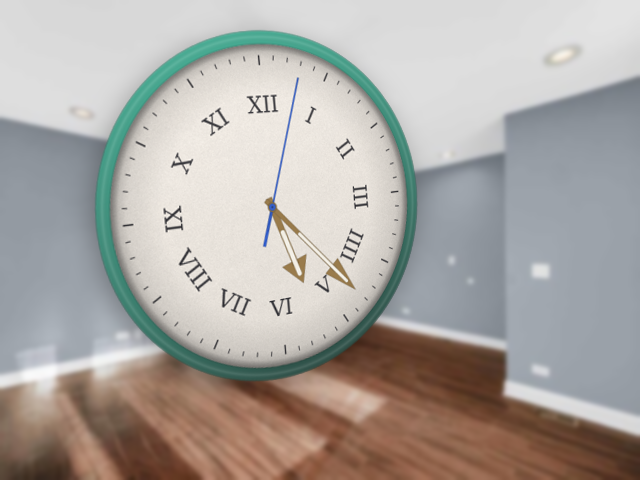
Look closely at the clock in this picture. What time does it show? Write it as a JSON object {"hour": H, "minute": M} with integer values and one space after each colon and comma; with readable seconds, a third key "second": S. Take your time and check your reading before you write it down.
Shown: {"hour": 5, "minute": 23, "second": 3}
